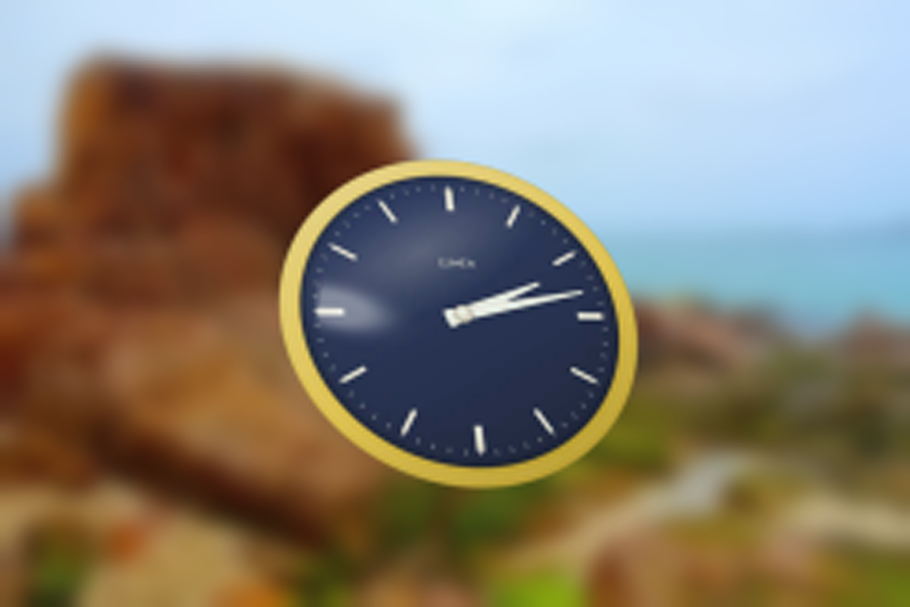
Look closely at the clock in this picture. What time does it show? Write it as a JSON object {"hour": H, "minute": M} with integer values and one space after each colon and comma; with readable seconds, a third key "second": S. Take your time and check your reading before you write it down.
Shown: {"hour": 2, "minute": 13}
